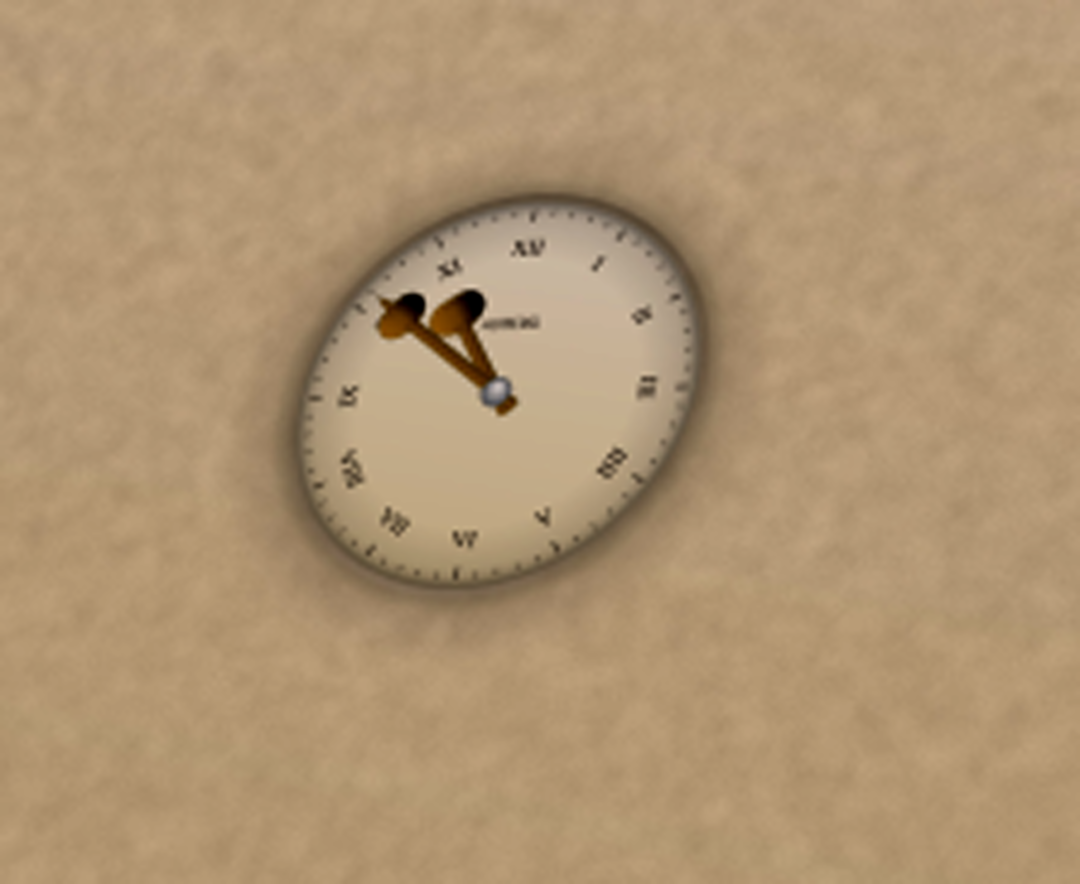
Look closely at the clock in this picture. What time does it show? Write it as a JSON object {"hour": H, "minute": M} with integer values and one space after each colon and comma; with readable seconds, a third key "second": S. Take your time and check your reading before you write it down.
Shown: {"hour": 10, "minute": 51}
